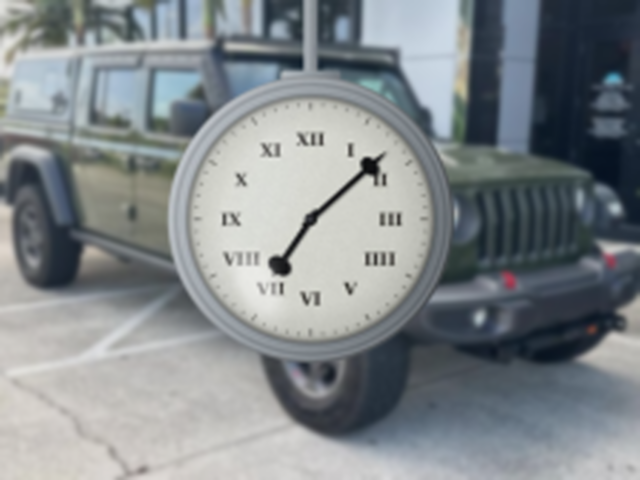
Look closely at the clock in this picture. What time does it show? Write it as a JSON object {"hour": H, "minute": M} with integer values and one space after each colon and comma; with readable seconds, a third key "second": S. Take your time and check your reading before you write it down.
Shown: {"hour": 7, "minute": 8}
